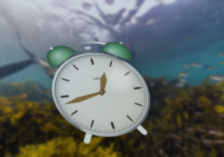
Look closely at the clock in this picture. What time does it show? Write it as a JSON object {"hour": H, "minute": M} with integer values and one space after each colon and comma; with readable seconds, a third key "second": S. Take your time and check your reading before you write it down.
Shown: {"hour": 12, "minute": 43}
